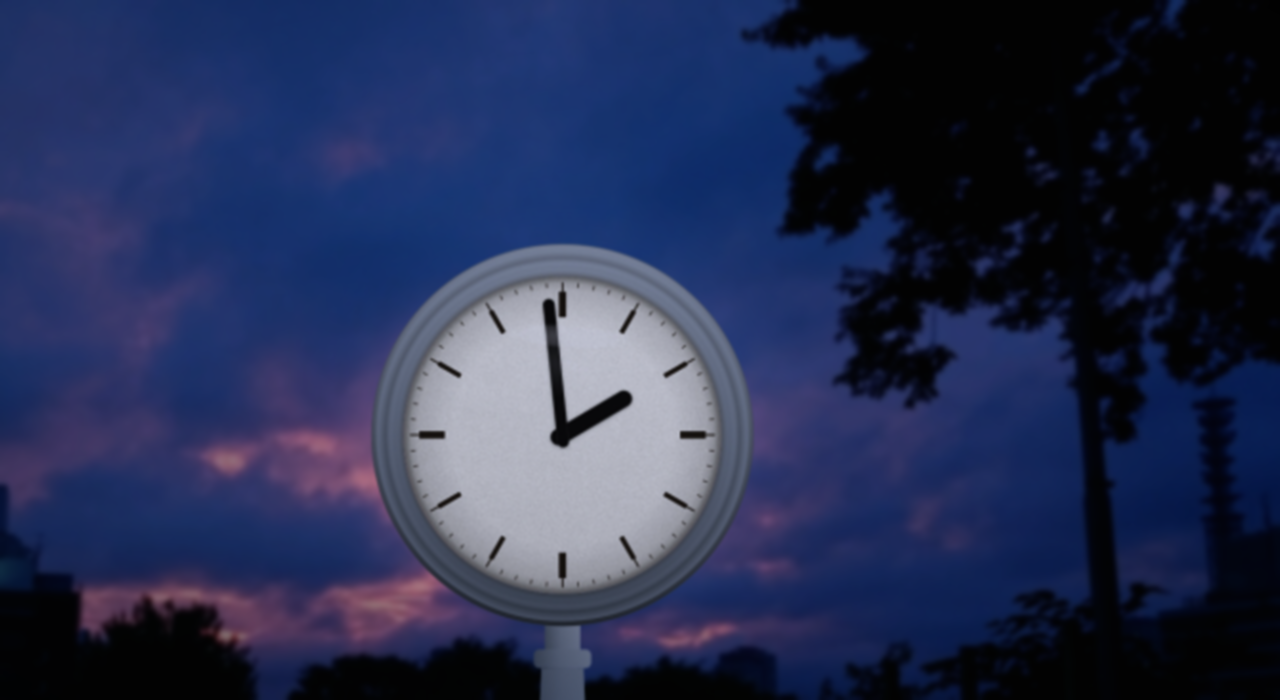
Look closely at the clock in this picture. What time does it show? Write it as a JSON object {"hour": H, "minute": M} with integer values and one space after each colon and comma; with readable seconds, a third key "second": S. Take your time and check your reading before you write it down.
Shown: {"hour": 1, "minute": 59}
